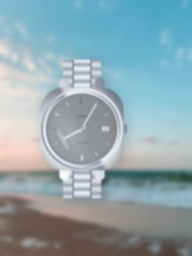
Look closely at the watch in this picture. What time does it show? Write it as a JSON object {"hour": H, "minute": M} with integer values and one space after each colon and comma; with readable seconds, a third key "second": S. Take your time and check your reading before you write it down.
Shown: {"hour": 8, "minute": 5}
